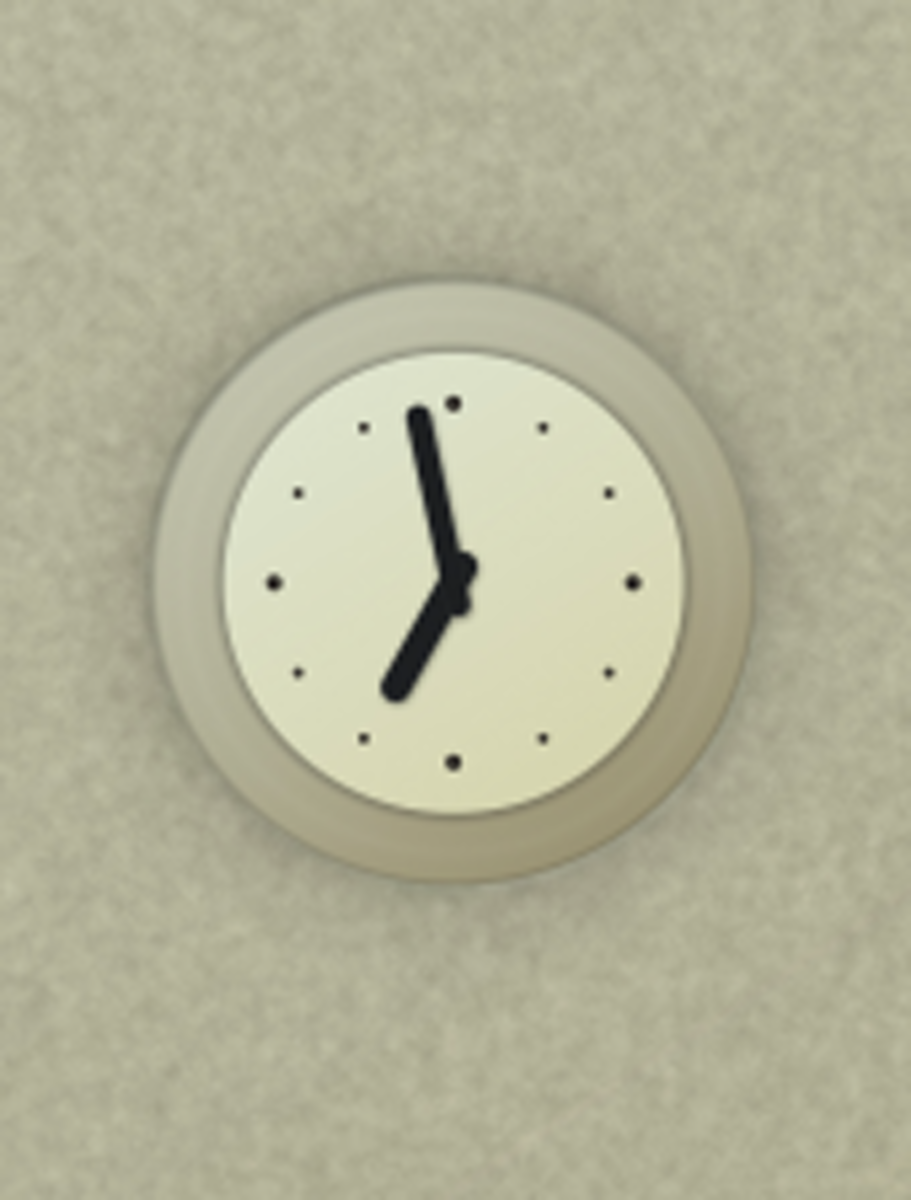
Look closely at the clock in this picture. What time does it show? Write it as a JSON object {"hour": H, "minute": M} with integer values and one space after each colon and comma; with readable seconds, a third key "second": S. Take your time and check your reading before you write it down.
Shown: {"hour": 6, "minute": 58}
